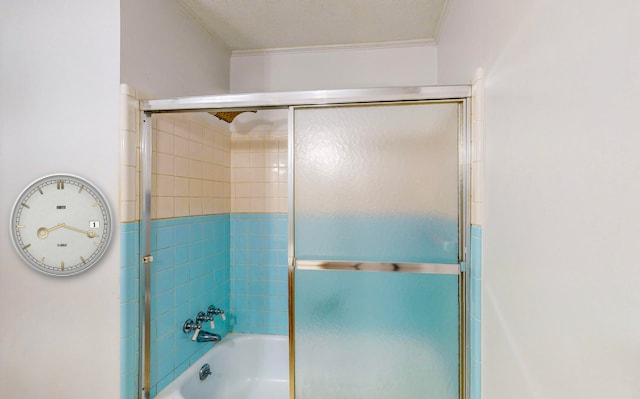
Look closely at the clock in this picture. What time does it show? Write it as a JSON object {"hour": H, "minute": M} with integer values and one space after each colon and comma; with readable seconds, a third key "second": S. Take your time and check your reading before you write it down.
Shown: {"hour": 8, "minute": 18}
